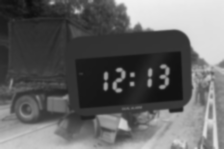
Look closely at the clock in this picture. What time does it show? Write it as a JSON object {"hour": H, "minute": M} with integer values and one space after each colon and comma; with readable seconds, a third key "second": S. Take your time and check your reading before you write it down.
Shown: {"hour": 12, "minute": 13}
